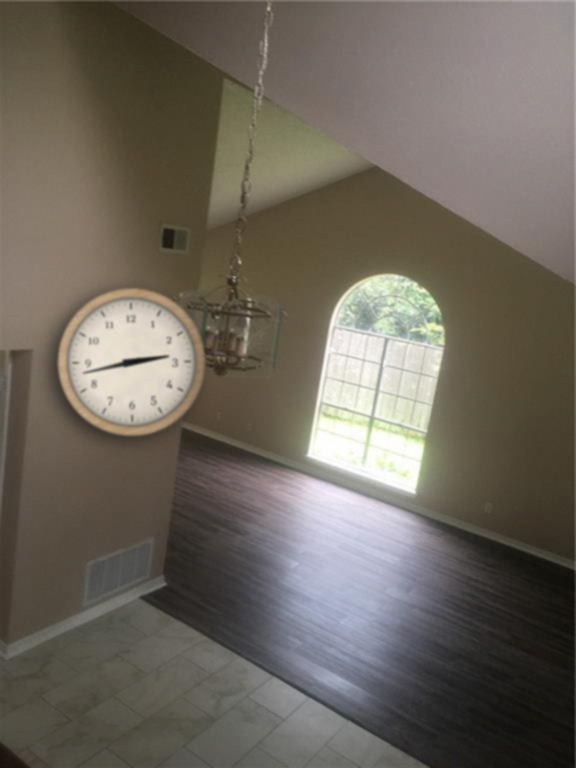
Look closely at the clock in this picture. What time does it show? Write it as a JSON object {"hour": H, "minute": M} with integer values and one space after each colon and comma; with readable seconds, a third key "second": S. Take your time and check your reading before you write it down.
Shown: {"hour": 2, "minute": 43}
